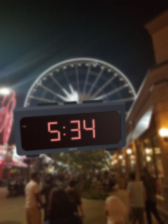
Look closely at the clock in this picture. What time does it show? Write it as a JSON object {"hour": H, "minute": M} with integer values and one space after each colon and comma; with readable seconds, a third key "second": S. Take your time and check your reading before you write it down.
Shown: {"hour": 5, "minute": 34}
